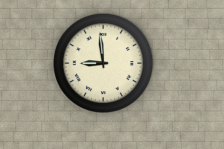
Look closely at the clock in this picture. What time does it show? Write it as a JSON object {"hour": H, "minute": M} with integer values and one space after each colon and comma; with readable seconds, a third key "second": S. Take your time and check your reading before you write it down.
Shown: {"hour": 8, "minute": 59}
